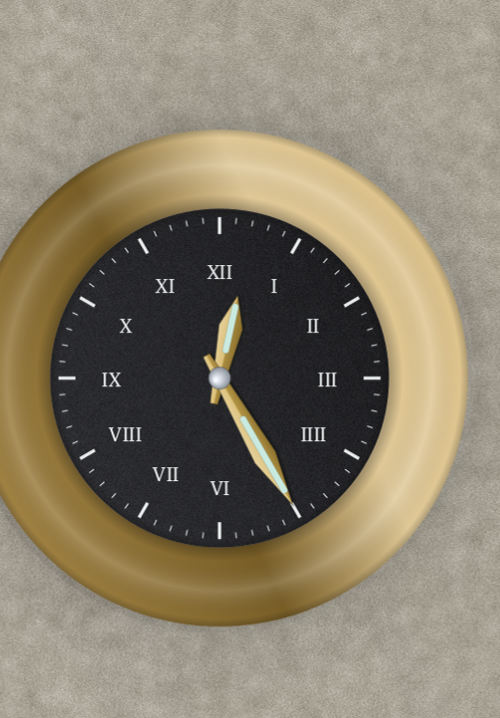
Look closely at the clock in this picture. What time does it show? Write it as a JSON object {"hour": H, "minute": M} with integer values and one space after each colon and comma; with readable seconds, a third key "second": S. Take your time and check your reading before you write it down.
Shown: {"hour": 12, "minute": 25}
